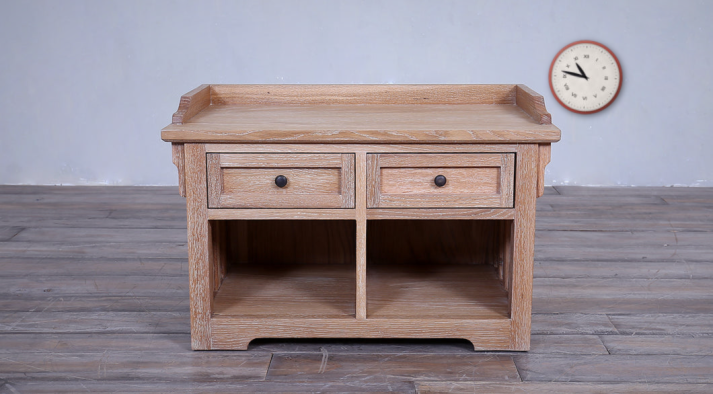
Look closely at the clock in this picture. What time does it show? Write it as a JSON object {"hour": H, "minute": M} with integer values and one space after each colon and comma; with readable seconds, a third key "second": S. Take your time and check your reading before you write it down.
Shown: {"hour": 10, "minute": 47}
